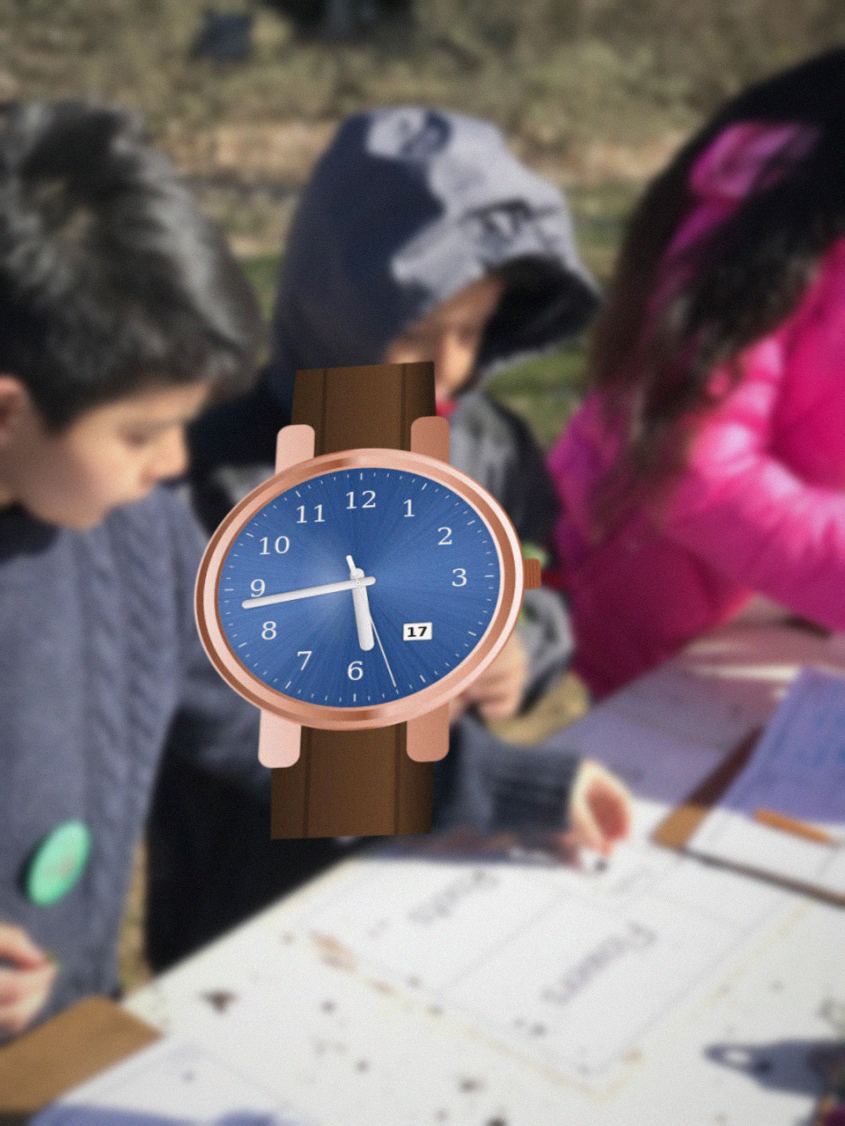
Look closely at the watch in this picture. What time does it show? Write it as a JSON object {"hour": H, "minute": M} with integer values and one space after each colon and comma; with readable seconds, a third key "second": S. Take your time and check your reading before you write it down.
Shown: {"hour": 5, "minute": 43, "second": 27}
